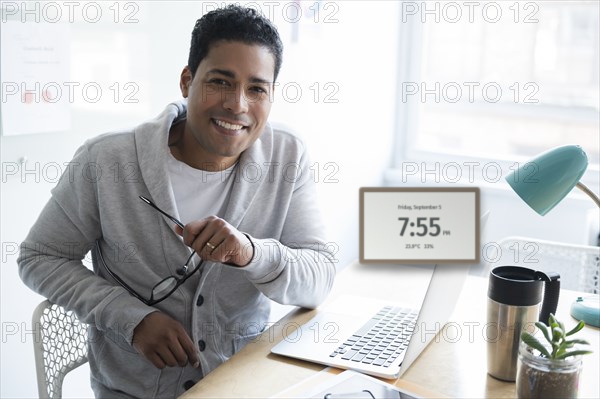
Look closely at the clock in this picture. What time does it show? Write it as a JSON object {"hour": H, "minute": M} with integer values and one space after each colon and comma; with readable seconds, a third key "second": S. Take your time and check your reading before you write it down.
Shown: {"hour": 7, "minute": 55}
